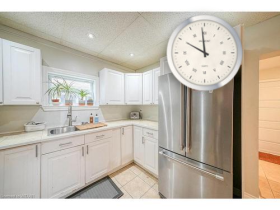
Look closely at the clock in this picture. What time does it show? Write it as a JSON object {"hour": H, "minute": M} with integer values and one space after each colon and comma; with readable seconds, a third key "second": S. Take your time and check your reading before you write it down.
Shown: {"hour": 9, "minute": 59}
